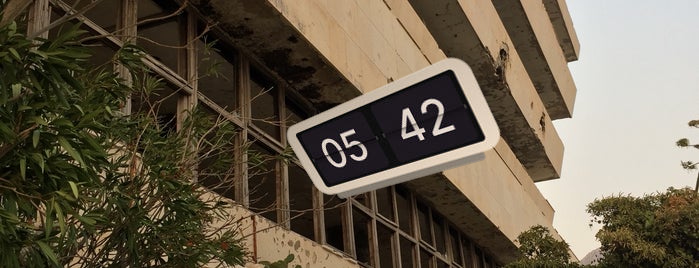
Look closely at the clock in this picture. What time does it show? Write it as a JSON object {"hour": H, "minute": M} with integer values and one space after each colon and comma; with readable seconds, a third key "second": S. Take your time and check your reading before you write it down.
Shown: {"hour": 5, "minute": 42}
